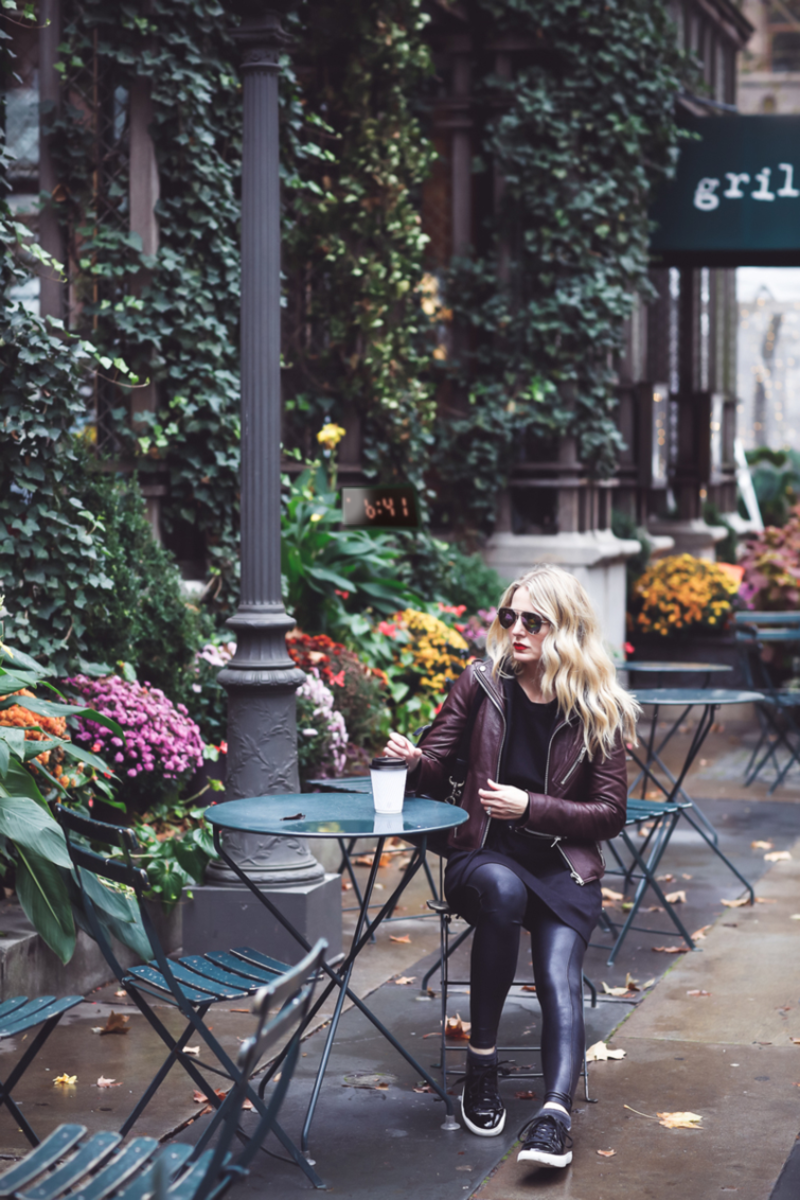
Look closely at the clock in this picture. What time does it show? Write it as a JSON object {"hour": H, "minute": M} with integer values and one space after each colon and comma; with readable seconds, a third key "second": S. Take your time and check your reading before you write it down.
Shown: {"hour": 6, "minute": 41}
